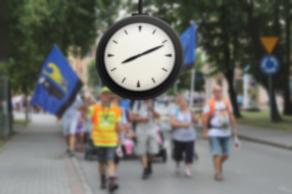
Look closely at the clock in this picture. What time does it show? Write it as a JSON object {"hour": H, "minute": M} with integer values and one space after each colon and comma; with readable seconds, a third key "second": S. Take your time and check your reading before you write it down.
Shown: {"hour": 8, "minute": 11}
